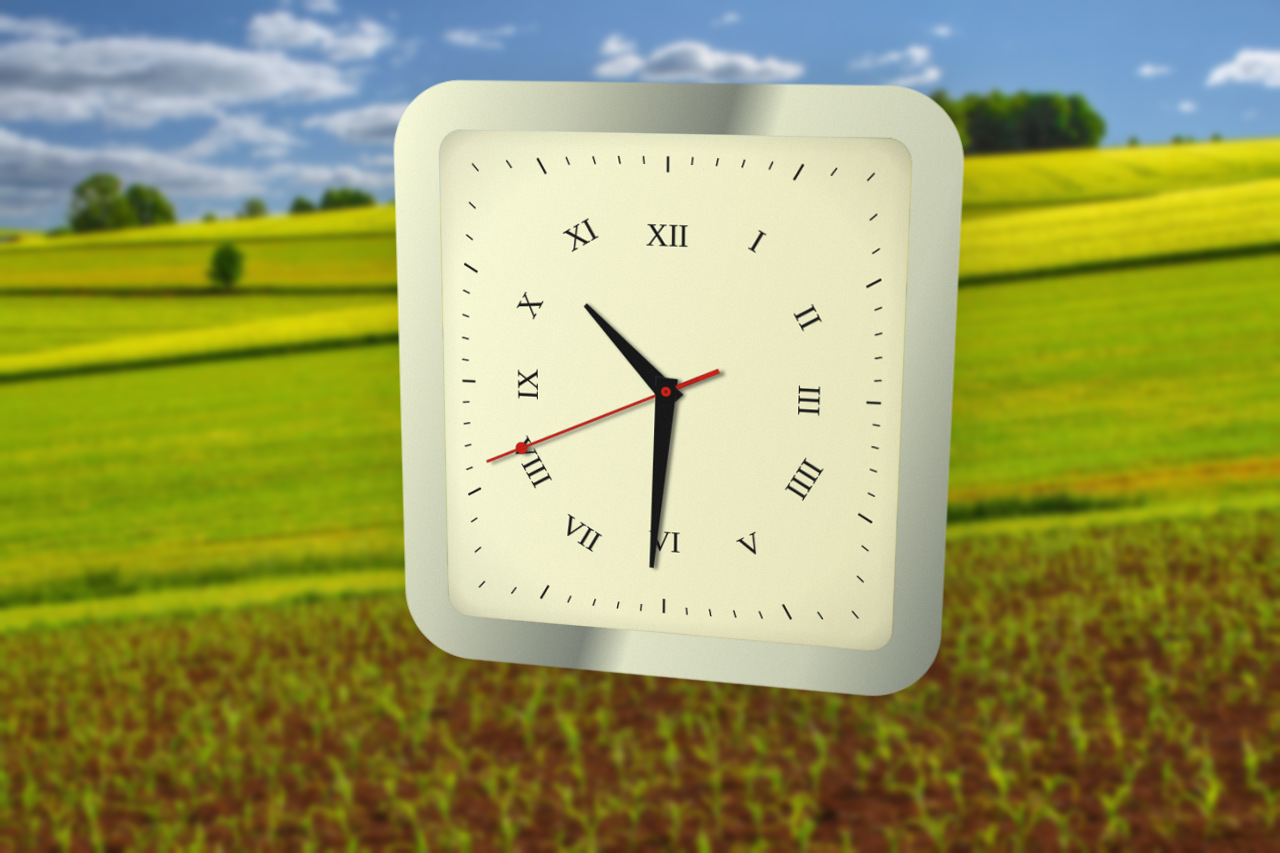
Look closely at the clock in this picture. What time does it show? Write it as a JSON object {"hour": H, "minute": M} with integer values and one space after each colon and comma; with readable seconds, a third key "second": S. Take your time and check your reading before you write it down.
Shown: {"hour": 10, "minute": 30, "second": 41}
